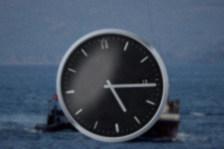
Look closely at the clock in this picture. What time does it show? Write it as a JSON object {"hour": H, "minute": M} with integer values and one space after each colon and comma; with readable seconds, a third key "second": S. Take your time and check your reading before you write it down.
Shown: {"hour": 5, "minute": 16}
